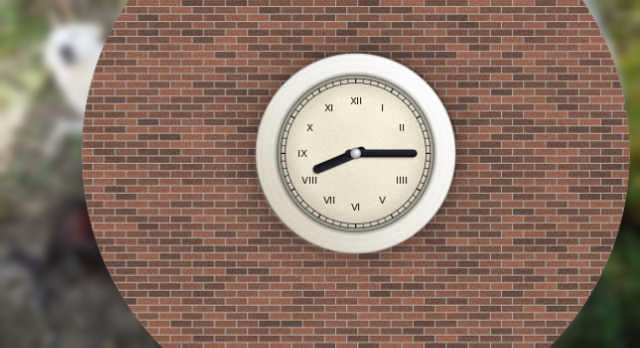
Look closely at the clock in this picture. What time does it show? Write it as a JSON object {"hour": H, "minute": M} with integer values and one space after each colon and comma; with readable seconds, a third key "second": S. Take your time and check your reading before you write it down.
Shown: {"hour": 8, "minute": 15}
